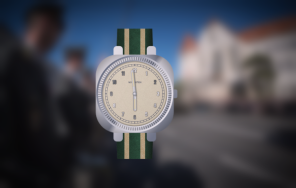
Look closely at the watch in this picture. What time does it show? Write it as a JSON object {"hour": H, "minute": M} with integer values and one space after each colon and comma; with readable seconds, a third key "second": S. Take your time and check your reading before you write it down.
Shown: {"hour": 5, "minute": 59}
